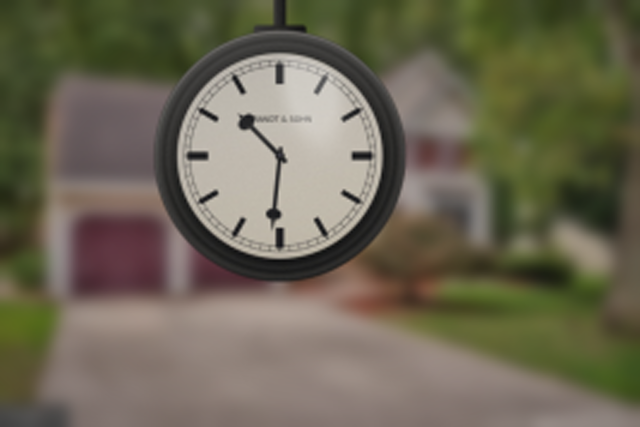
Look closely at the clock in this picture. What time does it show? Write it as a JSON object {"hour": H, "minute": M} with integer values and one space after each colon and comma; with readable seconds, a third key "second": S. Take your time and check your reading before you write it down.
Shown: {"hour": 10, "minute": 31}
